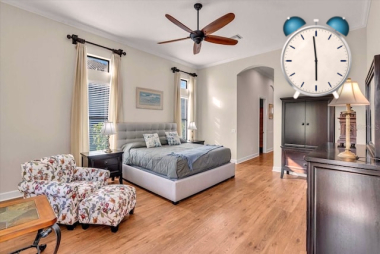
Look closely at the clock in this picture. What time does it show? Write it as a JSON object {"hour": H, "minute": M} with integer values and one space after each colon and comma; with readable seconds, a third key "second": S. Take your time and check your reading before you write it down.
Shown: {"hour": 5, "minute": 59}
